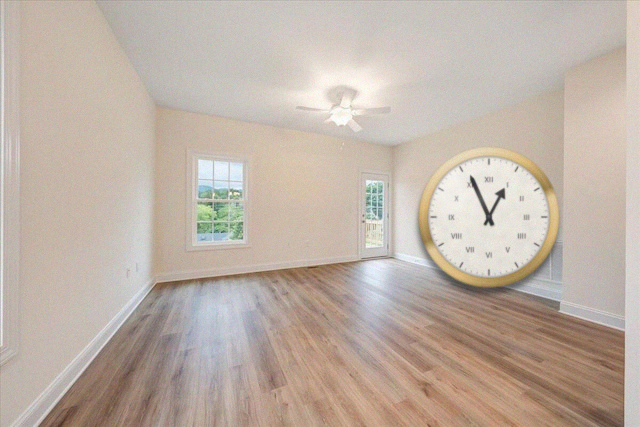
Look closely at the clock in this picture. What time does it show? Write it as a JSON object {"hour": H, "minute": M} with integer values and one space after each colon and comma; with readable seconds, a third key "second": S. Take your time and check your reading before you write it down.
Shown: {"hour": 12, "minute": 56}
